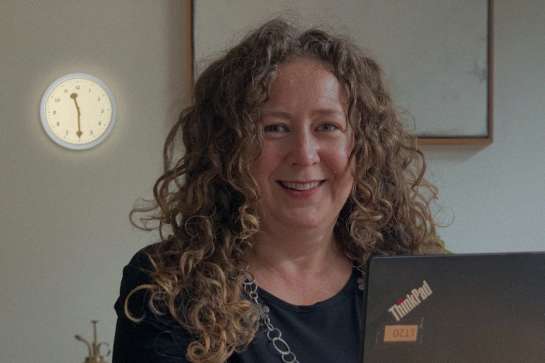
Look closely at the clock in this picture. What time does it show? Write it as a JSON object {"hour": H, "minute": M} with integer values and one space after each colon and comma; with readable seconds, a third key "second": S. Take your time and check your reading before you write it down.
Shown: {"hour": 11, "minute": 30}
